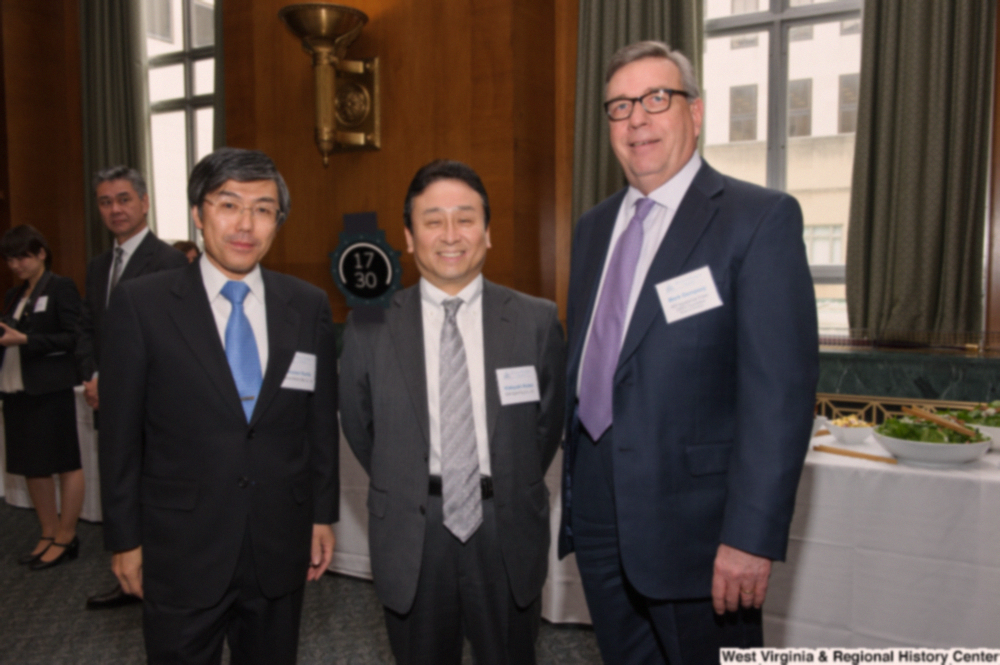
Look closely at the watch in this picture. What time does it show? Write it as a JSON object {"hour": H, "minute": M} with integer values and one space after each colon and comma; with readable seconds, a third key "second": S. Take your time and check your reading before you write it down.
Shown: {"hour": 17, "minute": 30}
